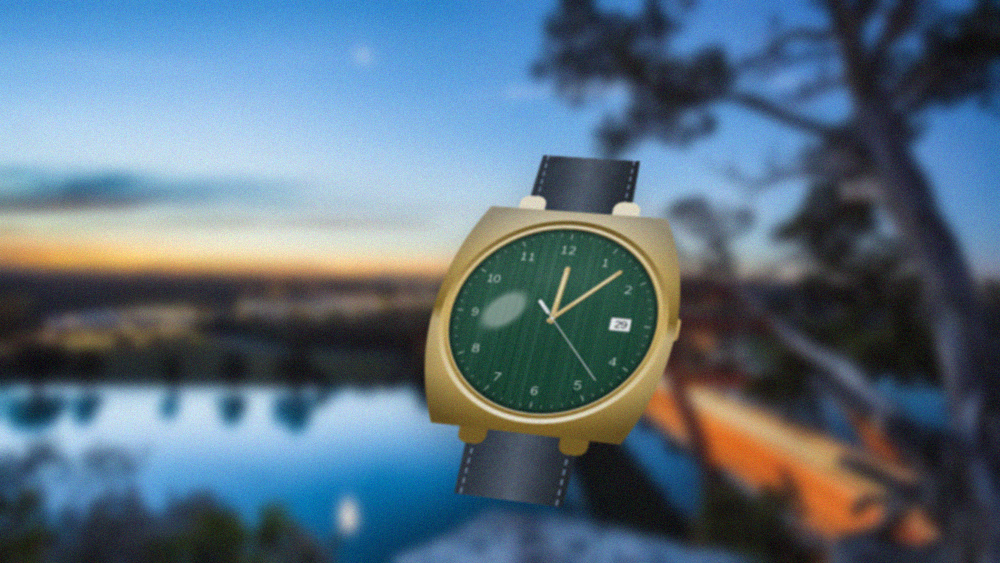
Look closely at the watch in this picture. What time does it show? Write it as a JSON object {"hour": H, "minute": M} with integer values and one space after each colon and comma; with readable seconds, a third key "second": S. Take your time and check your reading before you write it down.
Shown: {"hour": 12, "minute": 7, "second": 23}
